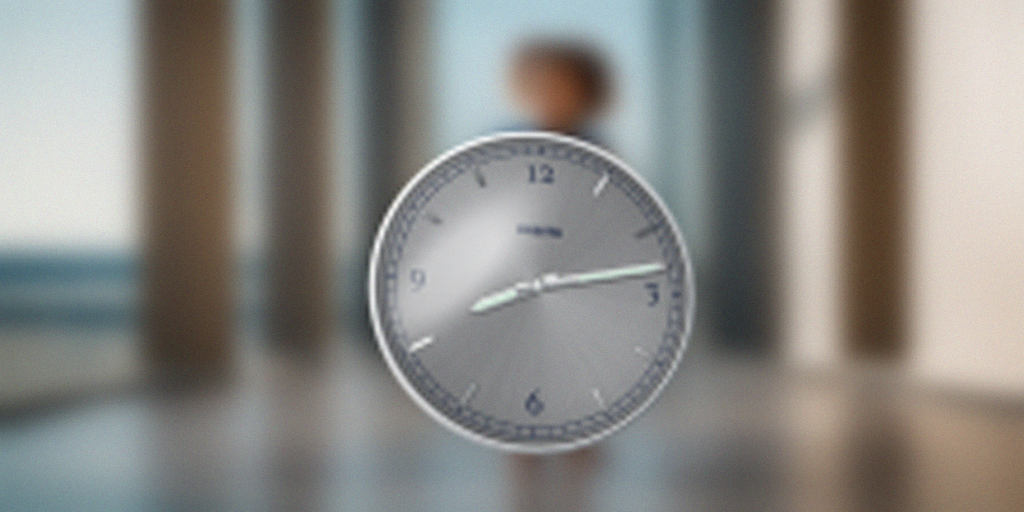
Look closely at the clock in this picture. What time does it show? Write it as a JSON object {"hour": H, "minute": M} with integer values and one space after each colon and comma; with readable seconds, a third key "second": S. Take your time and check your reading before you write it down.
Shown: {"hour": 8, "minute": 13}
